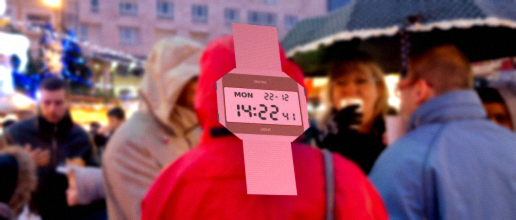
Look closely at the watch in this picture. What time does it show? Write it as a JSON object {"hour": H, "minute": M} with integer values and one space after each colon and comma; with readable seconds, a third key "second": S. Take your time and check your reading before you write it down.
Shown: {"hour": 14, "minute": 22, "second": 41}
